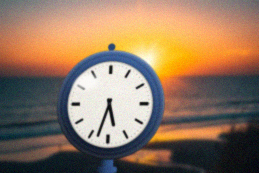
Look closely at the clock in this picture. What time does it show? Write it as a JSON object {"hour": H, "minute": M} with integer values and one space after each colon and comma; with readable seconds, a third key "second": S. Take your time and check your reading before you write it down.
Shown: {"hour": 5, "minute": 33}
